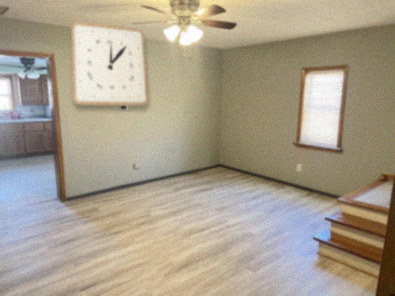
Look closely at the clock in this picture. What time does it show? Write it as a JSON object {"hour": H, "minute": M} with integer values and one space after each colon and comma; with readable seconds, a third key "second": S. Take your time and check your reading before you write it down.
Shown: {"hour": 12, "minute": 7}
